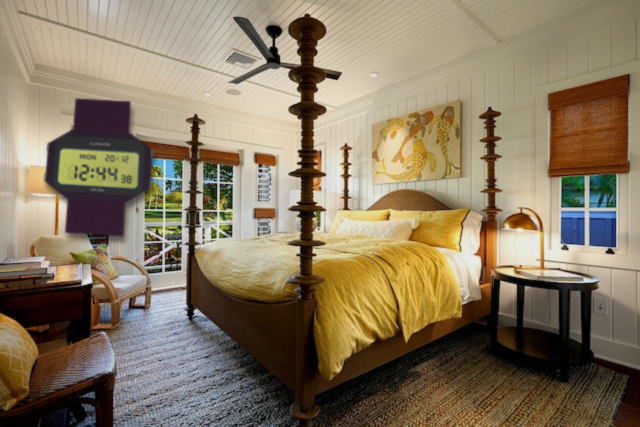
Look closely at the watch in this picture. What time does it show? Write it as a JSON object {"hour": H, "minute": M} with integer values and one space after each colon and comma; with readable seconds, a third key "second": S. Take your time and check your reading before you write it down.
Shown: {"hour": 12, "minute": 44}
